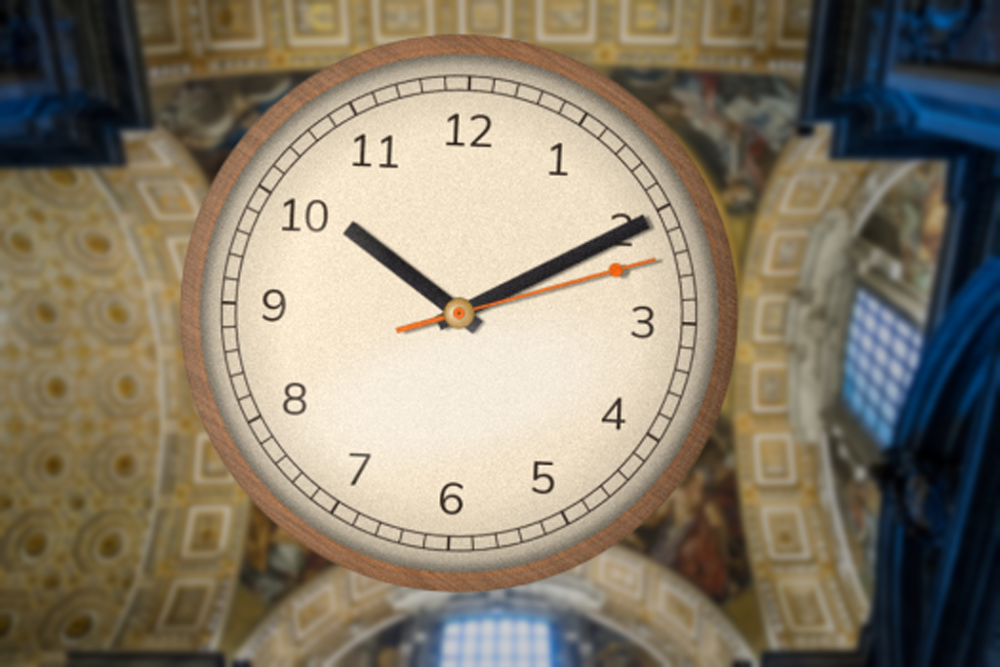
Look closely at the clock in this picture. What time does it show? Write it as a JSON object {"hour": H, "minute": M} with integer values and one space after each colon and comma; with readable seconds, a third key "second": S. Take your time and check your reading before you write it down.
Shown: {"hour": 10, "minute": 10, "second": 12}
